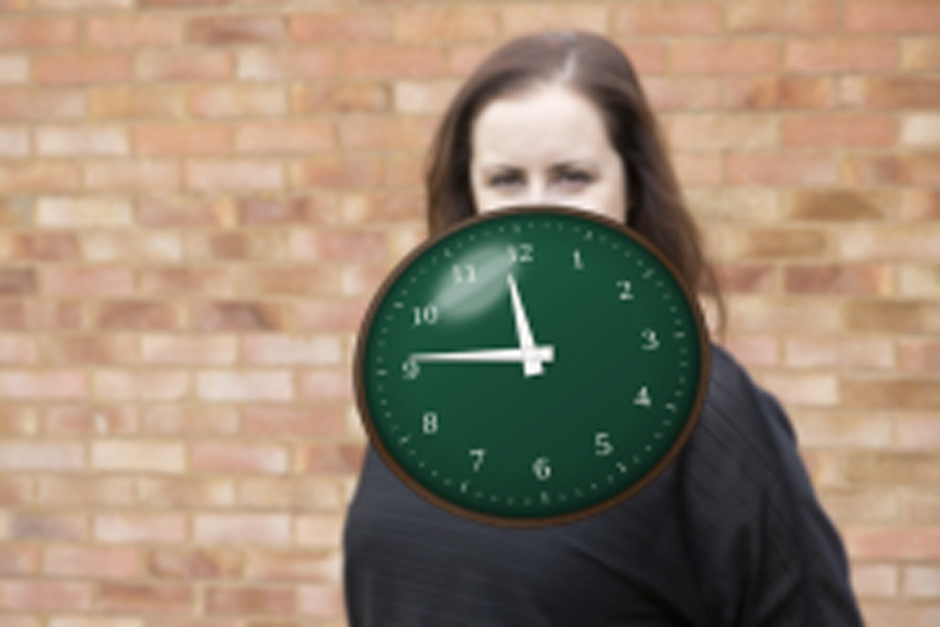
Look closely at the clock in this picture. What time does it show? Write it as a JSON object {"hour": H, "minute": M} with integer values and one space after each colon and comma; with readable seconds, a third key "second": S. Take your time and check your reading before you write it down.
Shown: {"hour": 11, "minute": 46}
